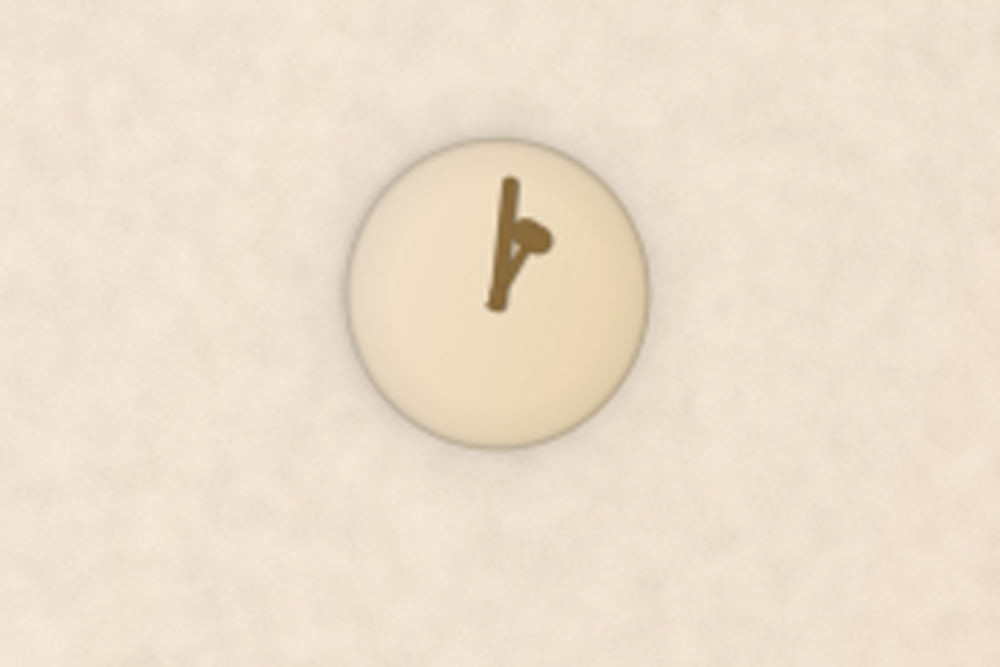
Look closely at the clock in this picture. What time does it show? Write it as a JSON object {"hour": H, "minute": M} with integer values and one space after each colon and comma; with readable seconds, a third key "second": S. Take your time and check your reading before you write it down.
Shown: {"hour": 1, "minute": 1}
